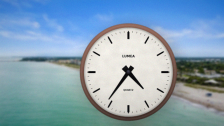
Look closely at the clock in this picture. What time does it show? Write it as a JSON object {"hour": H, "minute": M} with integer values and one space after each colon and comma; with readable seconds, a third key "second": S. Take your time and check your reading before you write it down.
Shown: {"hour": 4, "minute": 36}
